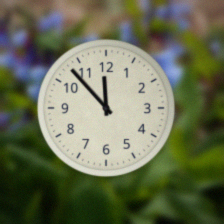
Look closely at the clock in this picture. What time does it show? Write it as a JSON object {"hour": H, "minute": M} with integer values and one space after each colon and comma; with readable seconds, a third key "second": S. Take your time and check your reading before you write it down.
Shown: {"hour": 11, "minute": 53}
